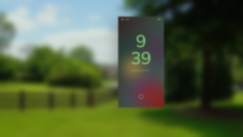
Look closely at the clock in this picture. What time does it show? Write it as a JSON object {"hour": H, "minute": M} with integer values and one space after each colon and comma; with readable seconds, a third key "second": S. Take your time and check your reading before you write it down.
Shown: {"hour": 9, "minute": 39}
